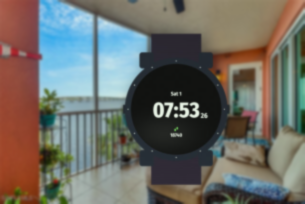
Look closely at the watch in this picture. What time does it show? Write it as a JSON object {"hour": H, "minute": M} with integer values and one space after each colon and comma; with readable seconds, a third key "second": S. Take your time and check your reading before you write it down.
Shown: {"hour": 7, "minute": 53}
